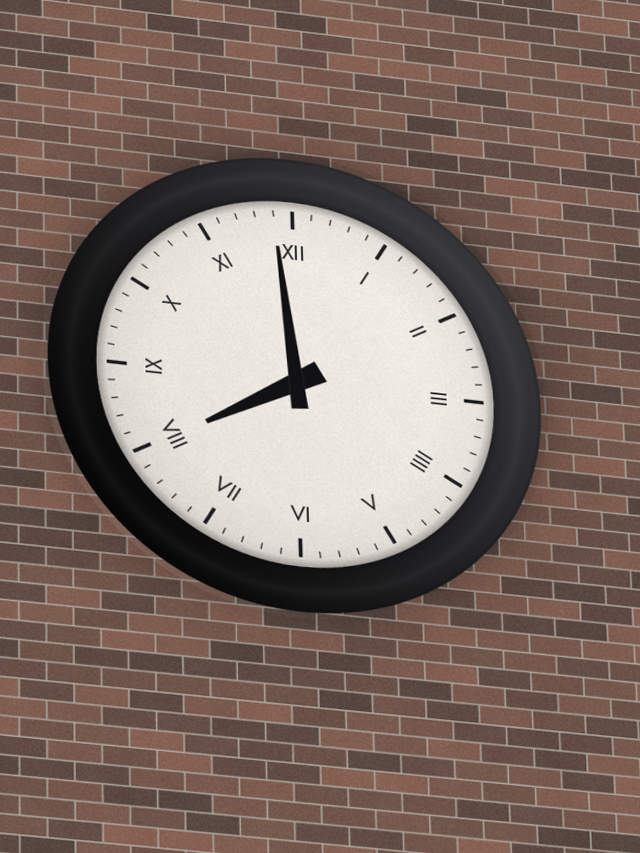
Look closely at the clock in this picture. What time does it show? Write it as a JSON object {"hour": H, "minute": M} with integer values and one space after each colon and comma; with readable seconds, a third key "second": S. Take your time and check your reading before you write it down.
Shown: {"hour": 7, "minute": 59}
